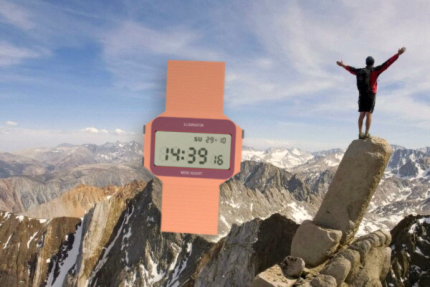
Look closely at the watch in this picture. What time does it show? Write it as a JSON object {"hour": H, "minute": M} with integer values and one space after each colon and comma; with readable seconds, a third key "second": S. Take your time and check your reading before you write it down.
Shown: {"hour": 14, "minute": 39, "second": 16}
